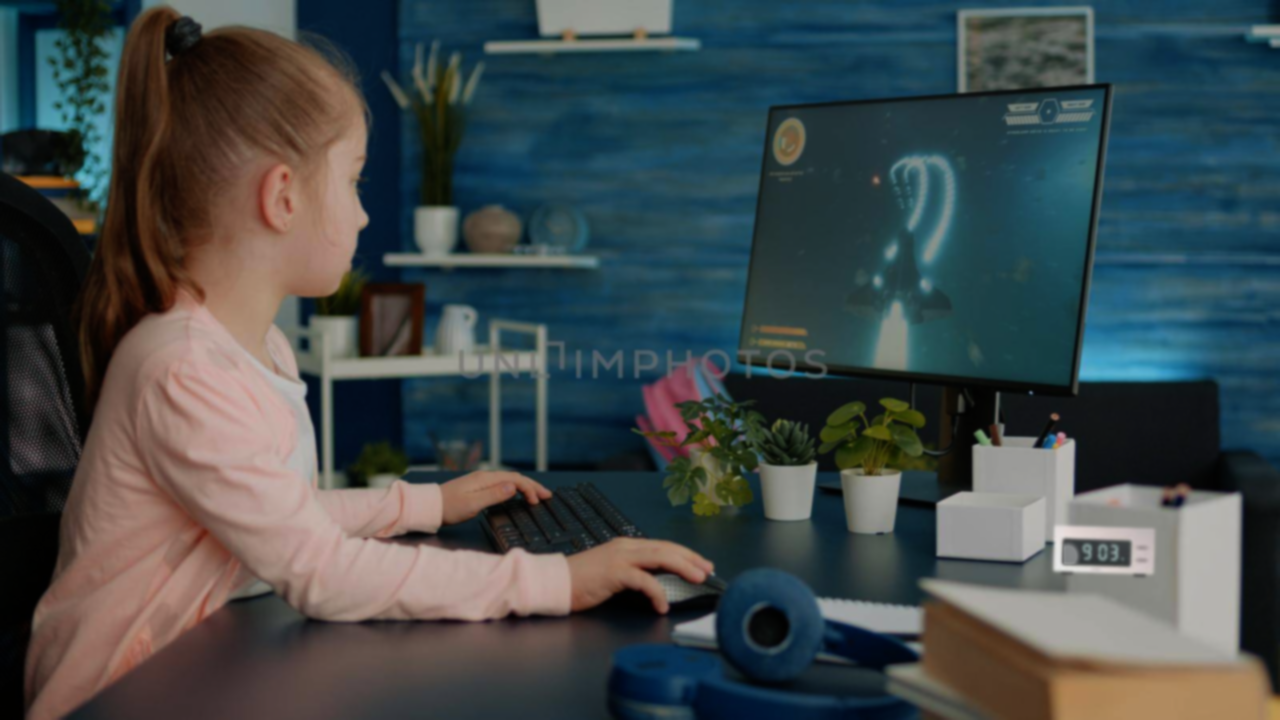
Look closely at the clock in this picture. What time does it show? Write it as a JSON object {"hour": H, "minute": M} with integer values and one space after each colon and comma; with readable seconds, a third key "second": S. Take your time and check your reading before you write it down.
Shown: {"hour": 9, "minute": 3}
